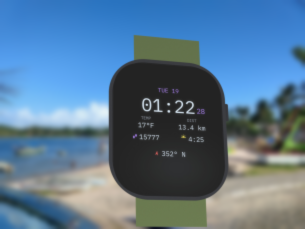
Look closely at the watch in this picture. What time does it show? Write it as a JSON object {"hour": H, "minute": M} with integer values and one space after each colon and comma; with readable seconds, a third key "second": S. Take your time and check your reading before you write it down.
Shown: {"hour": 1, "minute": 22}
